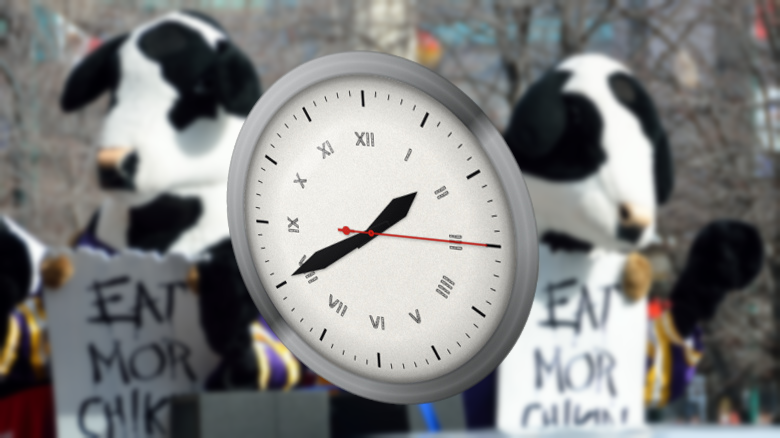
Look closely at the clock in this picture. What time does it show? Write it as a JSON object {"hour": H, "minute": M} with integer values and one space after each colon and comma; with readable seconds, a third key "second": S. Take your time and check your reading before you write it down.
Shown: {"hour": 1, "minute": 40, "second": 15}
